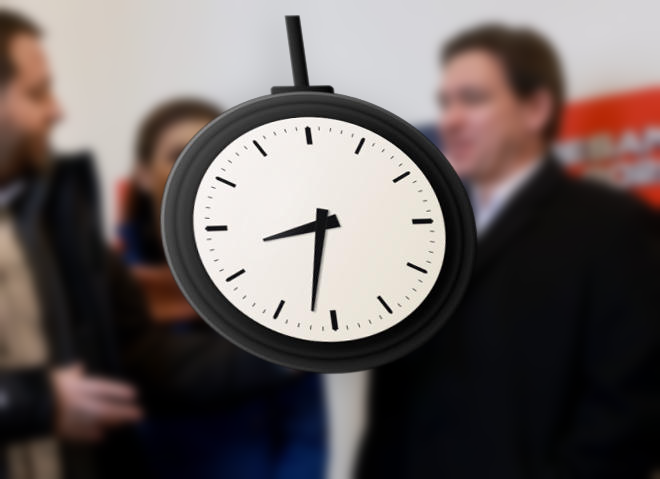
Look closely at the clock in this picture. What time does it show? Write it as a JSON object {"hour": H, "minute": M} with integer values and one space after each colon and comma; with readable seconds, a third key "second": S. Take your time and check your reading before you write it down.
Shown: {"hour": 8, "minute": 32}
